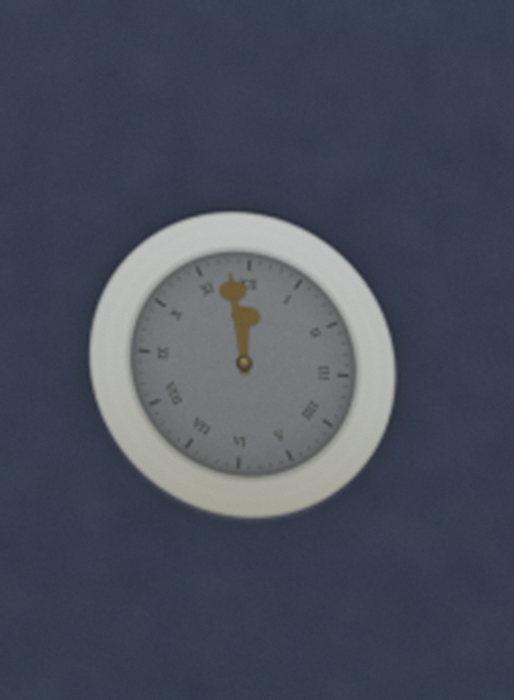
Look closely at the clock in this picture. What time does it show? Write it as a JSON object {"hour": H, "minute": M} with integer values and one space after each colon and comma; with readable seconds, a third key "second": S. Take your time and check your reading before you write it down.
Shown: {"hour": 11, "minute": 58}
